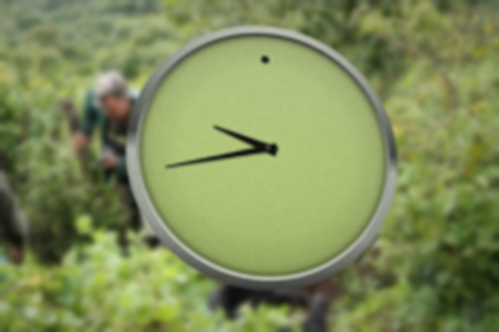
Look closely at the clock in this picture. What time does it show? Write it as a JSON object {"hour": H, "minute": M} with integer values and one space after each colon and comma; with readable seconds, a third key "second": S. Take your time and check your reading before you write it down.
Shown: {"hour": 9, "minute": 43}
